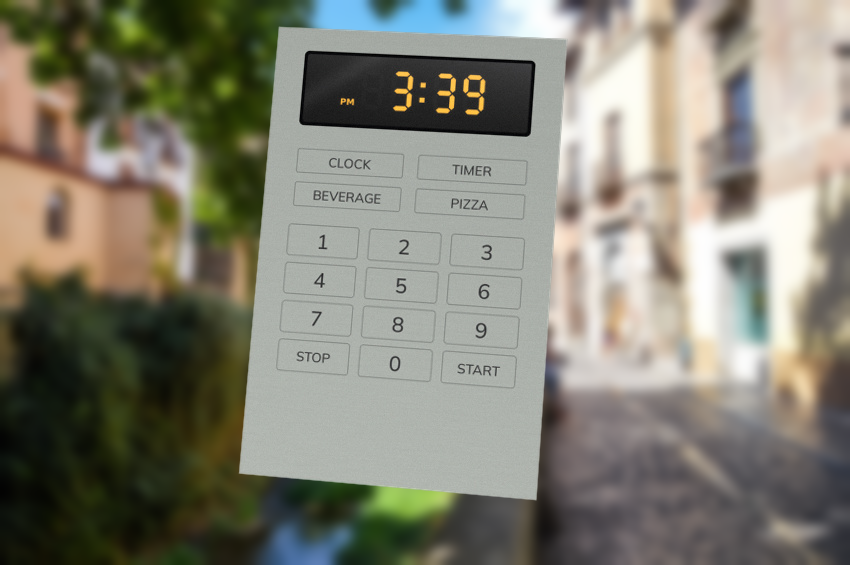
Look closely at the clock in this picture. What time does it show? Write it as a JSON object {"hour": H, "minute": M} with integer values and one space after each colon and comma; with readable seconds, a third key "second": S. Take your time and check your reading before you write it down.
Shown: {"hour": 3, "minute": 39}
